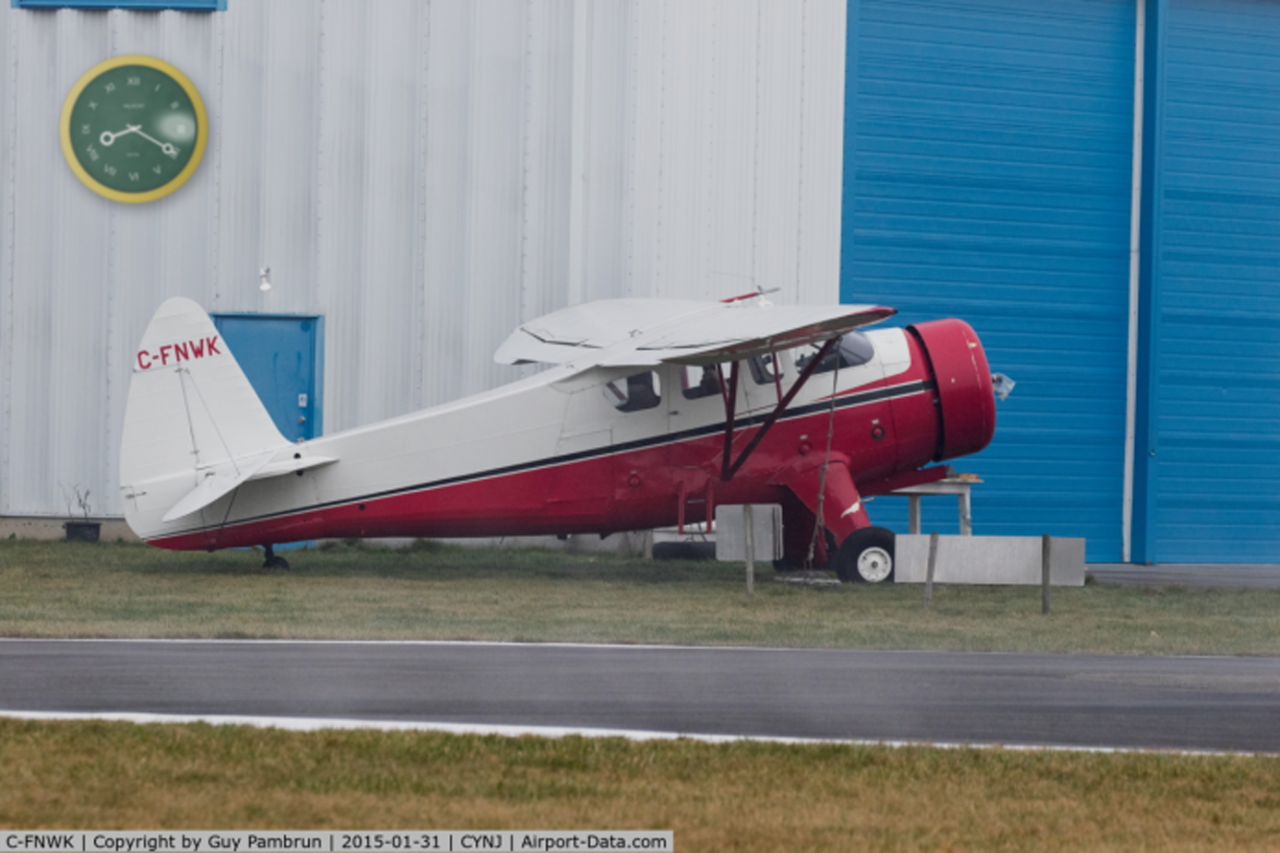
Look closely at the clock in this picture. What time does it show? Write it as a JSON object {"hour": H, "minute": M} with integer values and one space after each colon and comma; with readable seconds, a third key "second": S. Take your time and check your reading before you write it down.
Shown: {"hour": 8, "minute": 20}
